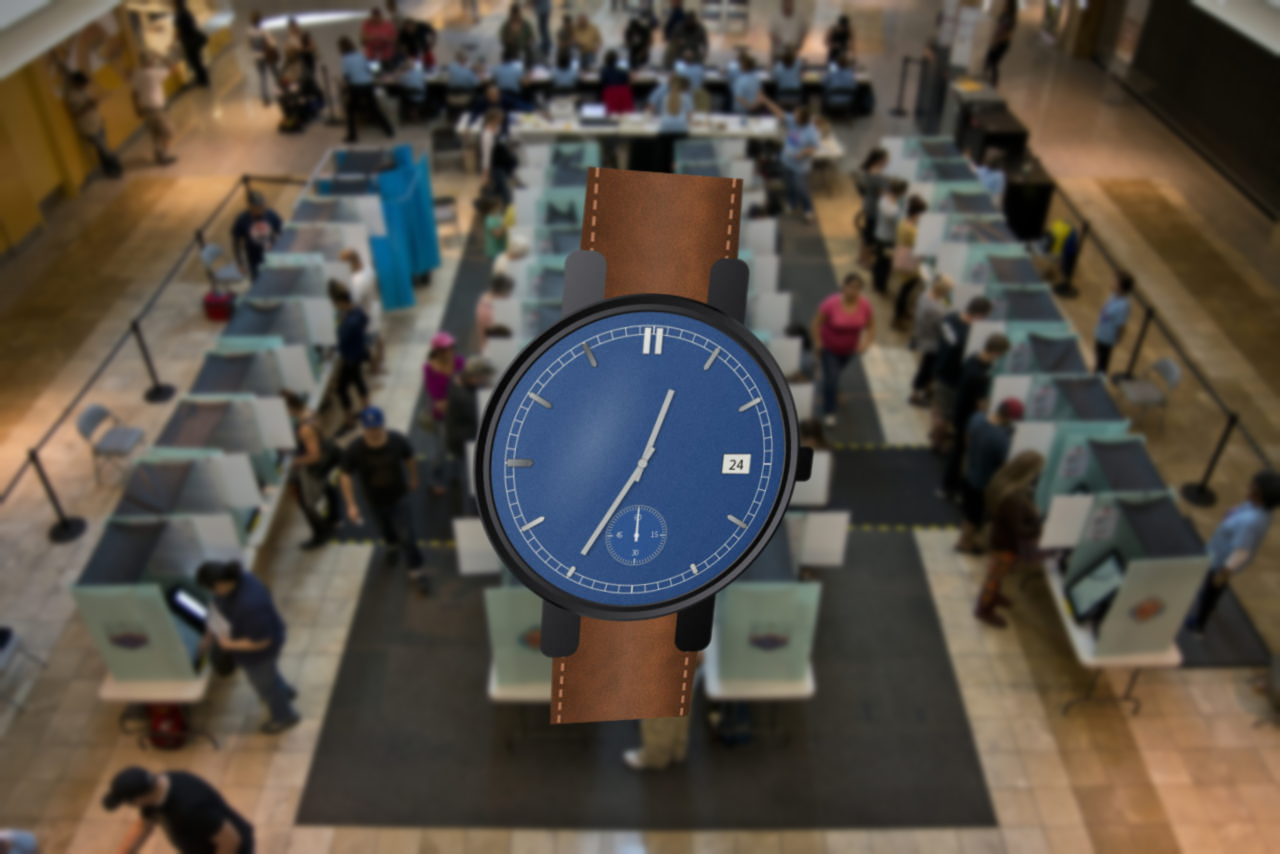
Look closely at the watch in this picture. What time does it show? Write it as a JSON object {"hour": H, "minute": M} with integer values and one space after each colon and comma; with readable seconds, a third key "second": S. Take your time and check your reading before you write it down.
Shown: {"hour": 12, "minute": 35}
